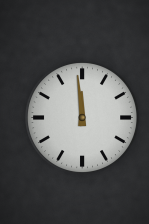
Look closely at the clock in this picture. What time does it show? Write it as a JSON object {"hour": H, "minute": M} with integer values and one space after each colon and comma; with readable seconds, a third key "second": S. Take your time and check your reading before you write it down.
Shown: {"hour": 11, "minute": 59}
